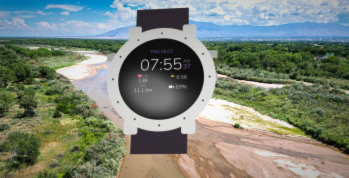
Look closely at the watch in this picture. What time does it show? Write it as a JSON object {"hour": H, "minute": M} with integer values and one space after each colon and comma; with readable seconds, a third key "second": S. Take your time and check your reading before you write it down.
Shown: {"hour": 7, "minute": 55}
